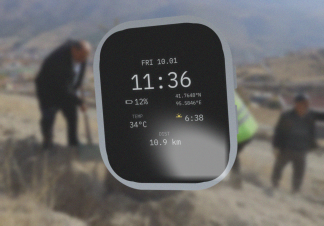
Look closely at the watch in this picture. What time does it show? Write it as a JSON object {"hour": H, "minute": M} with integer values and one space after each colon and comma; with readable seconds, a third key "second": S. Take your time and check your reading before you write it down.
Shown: {"hour": 11, "minute": 36}
